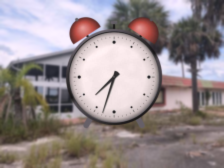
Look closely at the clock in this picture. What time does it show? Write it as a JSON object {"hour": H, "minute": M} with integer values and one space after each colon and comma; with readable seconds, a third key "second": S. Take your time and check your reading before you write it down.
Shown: {"hour": 7, "minute": 33}
